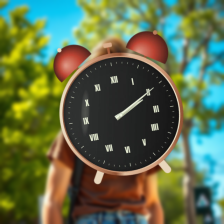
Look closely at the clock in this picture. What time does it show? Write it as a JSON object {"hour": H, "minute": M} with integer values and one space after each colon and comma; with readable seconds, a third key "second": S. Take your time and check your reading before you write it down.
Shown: {"hour": 2, "minute": 10}
